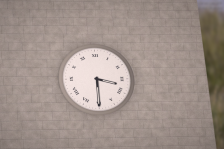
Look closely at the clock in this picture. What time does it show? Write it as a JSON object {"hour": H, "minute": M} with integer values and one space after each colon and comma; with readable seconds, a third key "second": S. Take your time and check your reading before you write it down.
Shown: {"hour": 3, "minute": 30}
